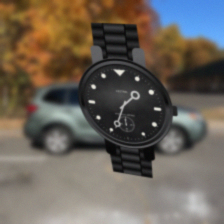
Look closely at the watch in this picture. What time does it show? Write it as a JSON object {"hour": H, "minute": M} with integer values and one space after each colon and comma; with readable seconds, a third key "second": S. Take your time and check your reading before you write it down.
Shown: {"hour": 1, "minute": 34}
